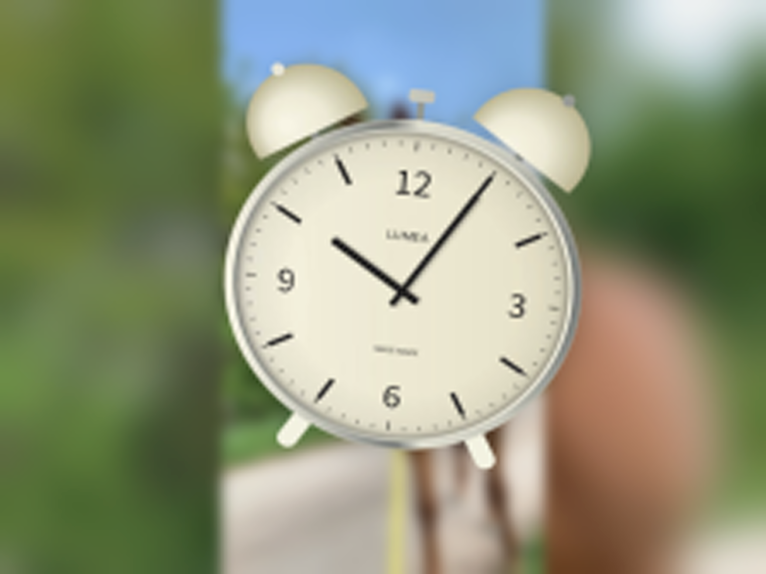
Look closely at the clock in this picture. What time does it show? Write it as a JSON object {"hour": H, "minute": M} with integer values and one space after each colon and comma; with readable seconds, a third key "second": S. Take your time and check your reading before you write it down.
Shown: {"hour": 10, "minute": 5}
